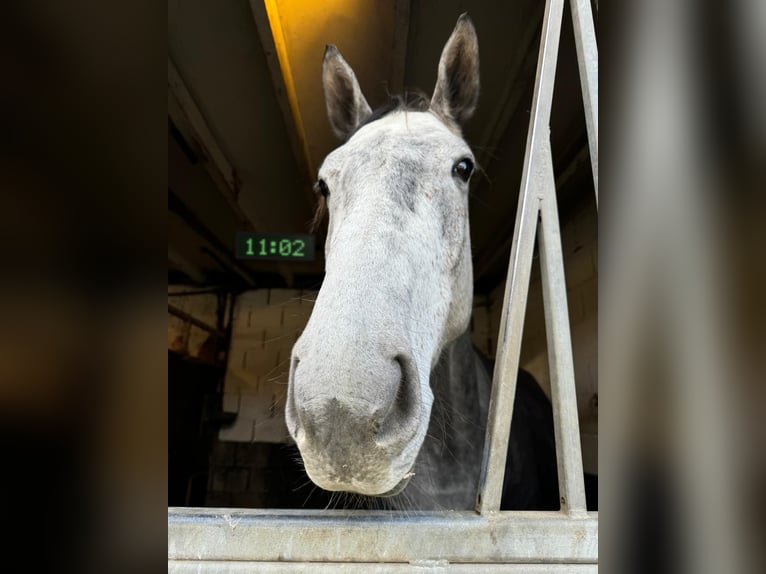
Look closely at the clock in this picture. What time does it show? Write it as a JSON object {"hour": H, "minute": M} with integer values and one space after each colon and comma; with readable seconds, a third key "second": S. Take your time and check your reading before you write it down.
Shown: {"hour": 11, "minute": 2}
